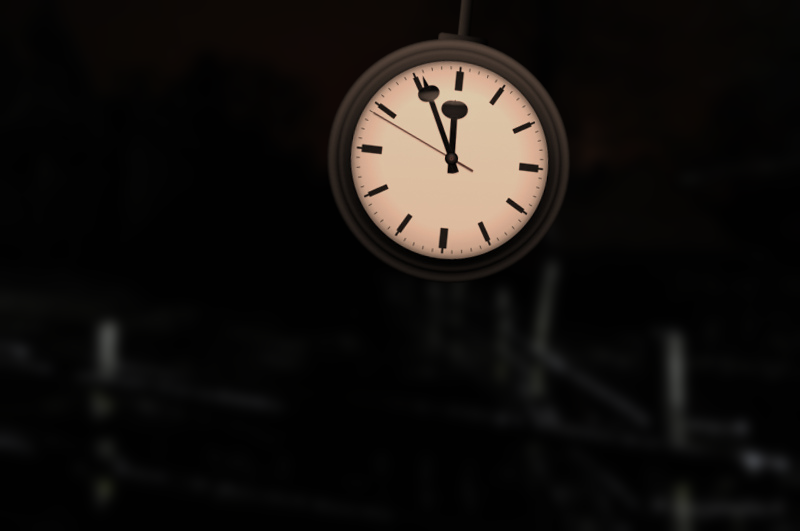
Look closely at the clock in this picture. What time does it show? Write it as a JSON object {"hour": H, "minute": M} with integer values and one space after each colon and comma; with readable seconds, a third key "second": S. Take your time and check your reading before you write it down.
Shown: {"hour": 11, "minute": 55, "second": 49}
